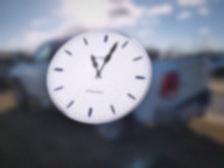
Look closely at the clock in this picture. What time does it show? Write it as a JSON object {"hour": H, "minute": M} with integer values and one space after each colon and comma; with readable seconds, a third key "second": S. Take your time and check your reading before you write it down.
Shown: {"hour": 11, "minute": 3}
